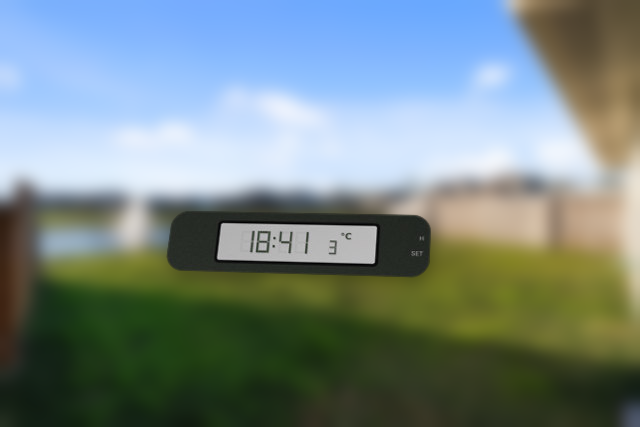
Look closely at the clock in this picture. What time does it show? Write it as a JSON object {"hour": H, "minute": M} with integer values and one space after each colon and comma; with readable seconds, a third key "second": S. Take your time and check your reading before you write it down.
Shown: {"hour": 18, "minute": 41}
